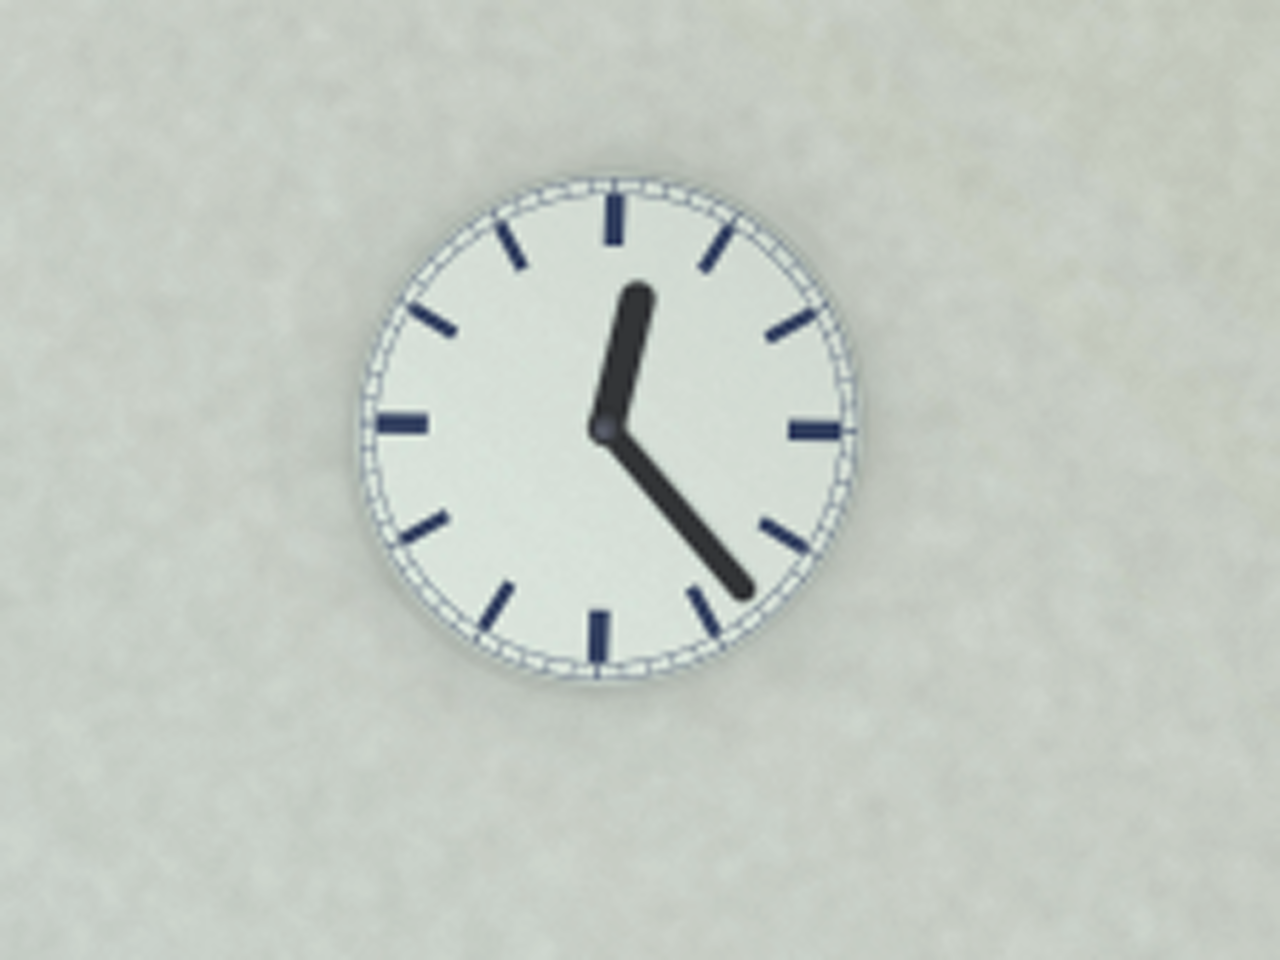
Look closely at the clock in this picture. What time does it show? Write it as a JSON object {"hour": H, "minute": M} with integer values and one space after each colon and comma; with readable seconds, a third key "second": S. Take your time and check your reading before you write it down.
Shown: {"hour": 12, "minute": 23}
